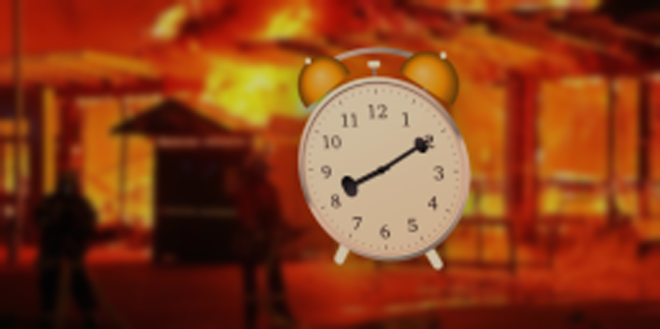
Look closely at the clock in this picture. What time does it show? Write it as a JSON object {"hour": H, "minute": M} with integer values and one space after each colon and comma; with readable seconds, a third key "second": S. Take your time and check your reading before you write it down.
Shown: {"hour": 8, "minute": 10}
